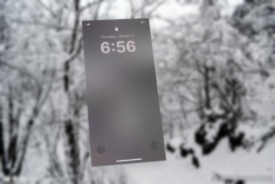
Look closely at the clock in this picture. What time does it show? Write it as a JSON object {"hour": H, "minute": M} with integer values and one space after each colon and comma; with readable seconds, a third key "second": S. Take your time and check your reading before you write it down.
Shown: {"hour": 6, "minute": 56}
